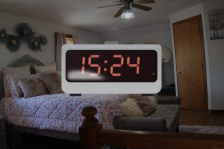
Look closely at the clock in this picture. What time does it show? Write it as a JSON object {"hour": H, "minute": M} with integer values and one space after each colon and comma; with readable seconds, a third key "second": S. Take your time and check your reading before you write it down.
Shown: {"hour": 15, "minute": 24}
